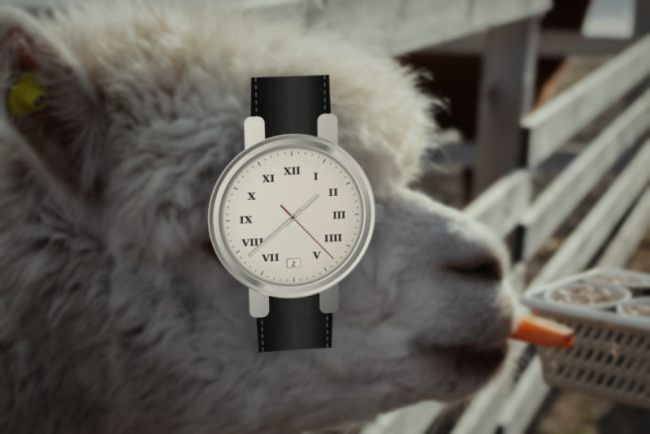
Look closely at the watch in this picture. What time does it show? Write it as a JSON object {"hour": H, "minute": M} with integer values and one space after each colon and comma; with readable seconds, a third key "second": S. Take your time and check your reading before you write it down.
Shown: {"hour": 1, "minute": 38, "second": 23}
